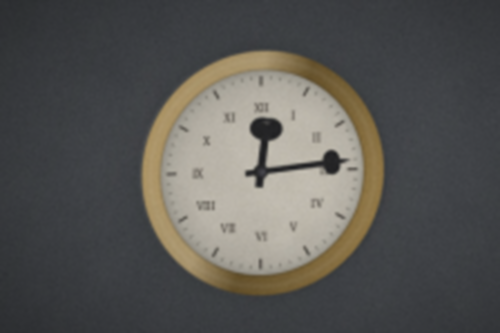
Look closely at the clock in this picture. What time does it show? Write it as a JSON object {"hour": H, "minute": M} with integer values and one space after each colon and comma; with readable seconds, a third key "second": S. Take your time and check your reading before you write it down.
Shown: {"hour": 12, "minute": 14}
